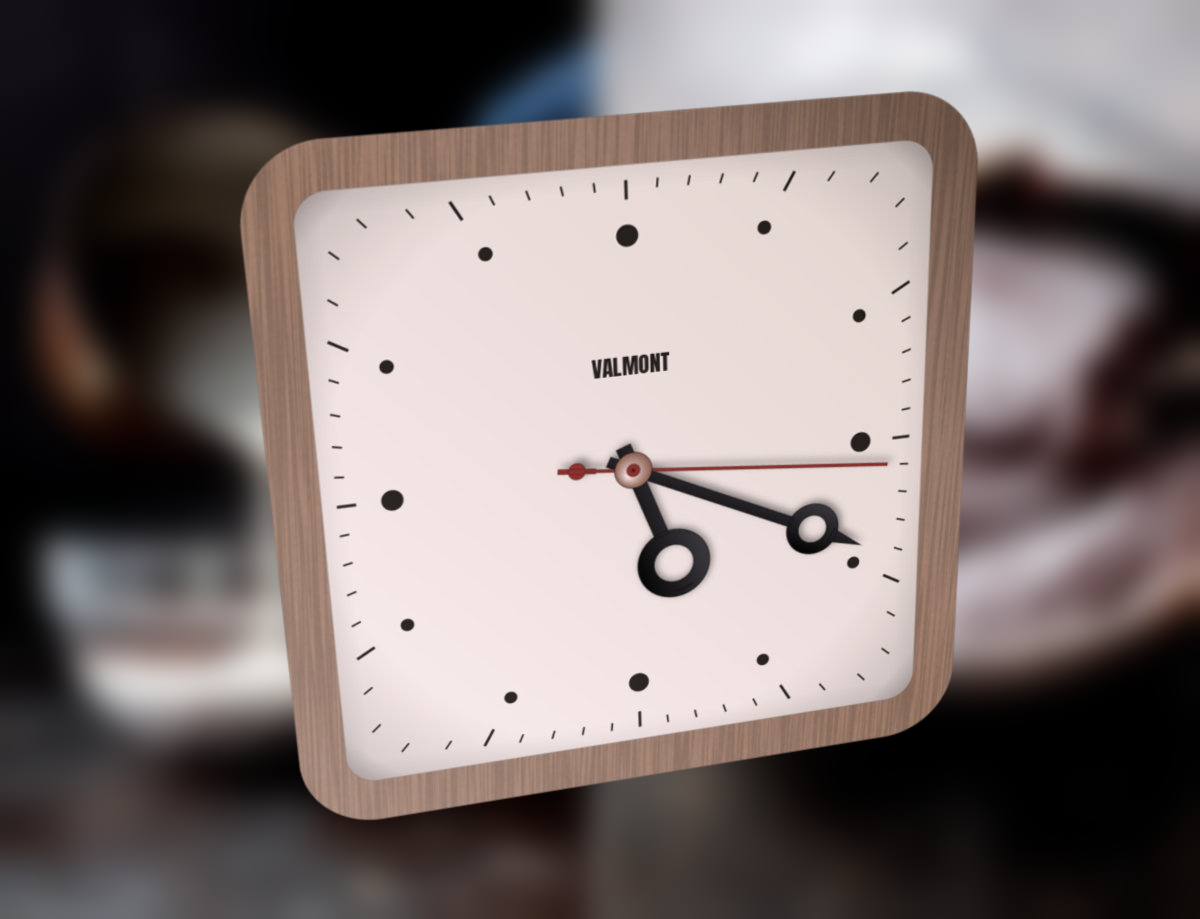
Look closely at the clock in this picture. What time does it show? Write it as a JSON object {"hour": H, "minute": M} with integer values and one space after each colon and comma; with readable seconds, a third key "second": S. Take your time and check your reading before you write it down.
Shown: {"hour": 5, "minute": 19, "second": 16}
